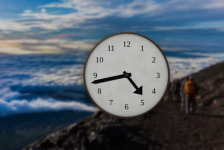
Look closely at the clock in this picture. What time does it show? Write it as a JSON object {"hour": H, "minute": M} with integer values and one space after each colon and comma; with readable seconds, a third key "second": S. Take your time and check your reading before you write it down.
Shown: {"hour": 4, "minute": 43}
